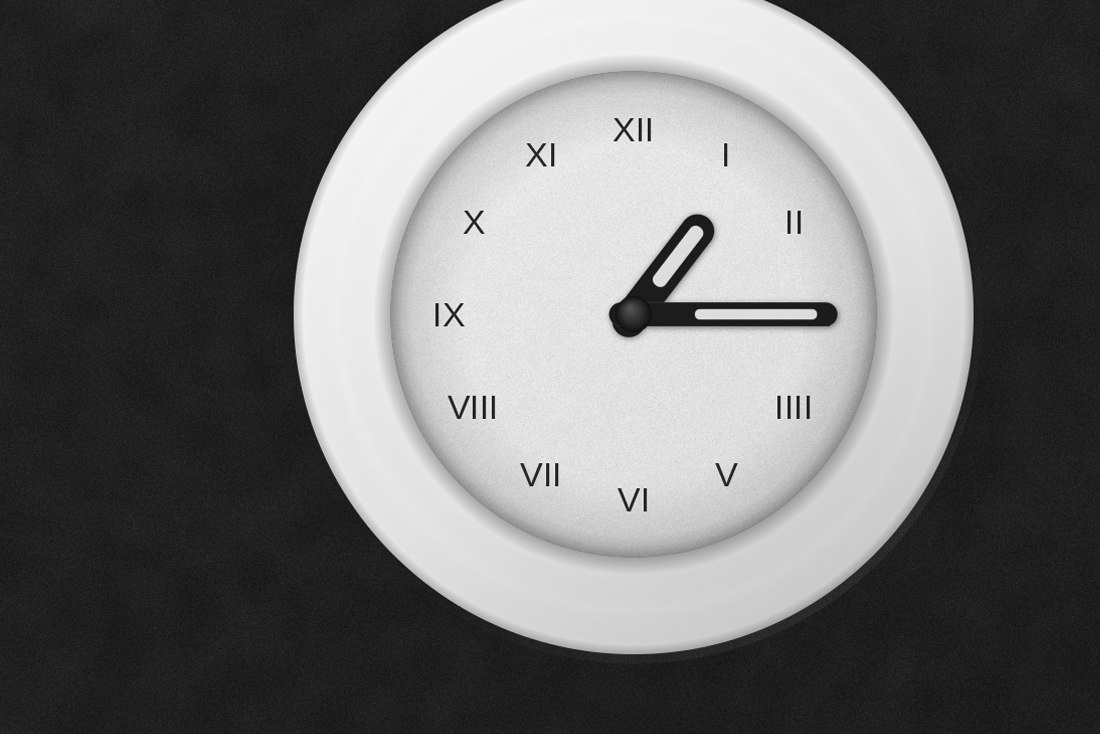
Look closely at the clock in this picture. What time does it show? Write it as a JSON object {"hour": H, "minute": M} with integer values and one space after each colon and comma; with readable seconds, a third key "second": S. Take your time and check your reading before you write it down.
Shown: {"hour": 1, "minute": 15}
